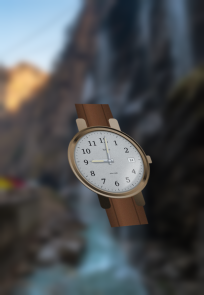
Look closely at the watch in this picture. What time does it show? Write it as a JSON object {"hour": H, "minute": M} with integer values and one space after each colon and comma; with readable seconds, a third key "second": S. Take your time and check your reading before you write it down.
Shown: {"hour": 9, "minute": 1}
